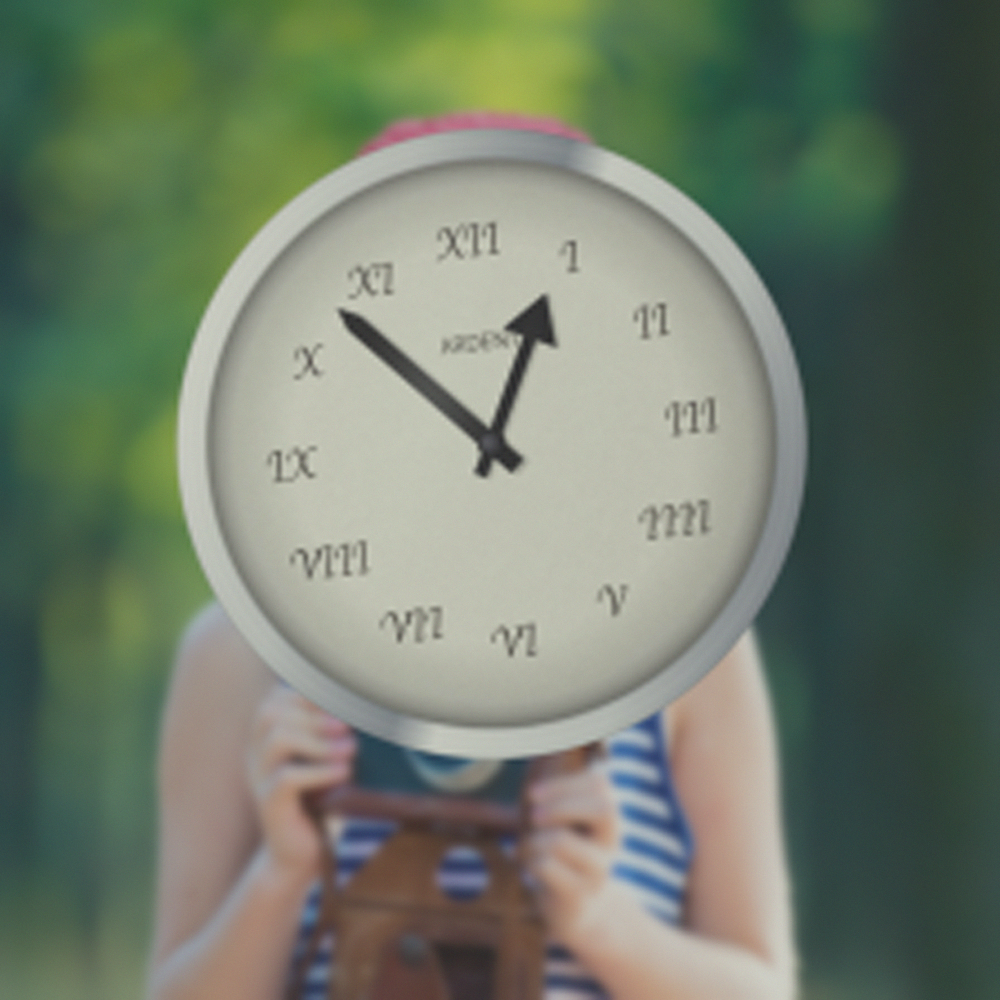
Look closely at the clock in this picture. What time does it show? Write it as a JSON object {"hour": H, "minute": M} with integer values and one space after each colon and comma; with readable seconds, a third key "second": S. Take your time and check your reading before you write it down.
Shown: {"hour": 12, "minute": 53}
